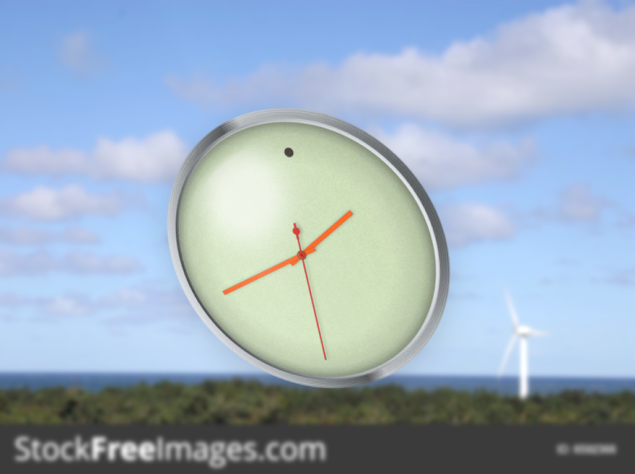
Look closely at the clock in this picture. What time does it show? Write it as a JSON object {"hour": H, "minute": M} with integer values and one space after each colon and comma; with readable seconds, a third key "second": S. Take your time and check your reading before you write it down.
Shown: {"hour": 1, "minute": 40, "second": 29}
